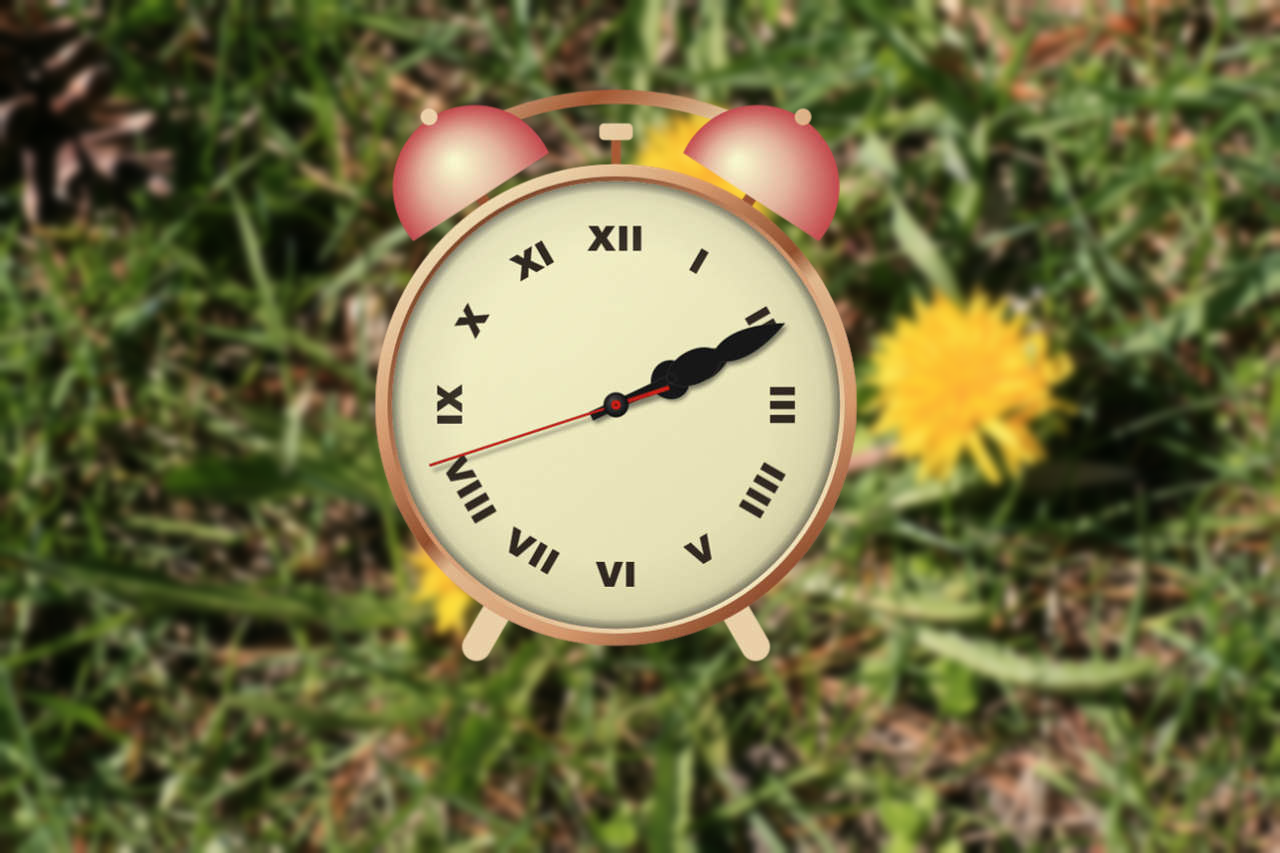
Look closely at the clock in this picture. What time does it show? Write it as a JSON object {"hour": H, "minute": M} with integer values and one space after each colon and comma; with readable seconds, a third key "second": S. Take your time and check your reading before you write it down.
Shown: {"hour": 2, "minute": 10, "second": 42}
